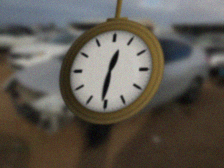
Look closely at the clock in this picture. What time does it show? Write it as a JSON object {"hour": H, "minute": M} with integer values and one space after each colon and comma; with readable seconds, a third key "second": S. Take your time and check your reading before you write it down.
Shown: {"hour": 12, "minute": 31}
